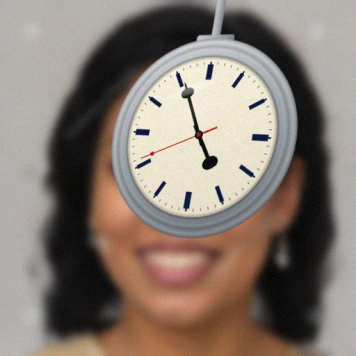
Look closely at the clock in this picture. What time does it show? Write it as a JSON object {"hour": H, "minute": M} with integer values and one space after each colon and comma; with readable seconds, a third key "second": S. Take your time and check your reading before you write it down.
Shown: {"hour": 4, "minute": 55, "second": 41}
